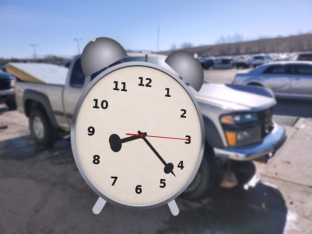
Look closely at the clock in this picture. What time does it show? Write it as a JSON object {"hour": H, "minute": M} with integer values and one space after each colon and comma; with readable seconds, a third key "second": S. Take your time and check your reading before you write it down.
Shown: {"hour": 8, "minute": 22, "second": 15}
